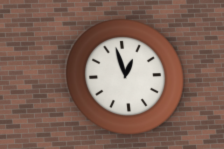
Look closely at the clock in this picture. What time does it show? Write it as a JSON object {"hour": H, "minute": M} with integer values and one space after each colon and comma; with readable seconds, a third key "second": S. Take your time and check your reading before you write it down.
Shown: {"hour": 12, "minute": 58}
